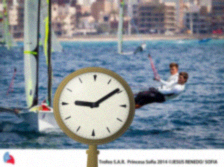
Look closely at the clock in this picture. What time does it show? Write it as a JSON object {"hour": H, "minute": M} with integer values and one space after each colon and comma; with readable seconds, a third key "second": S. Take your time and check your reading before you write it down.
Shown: {"hour": 9, "minute": 9}
